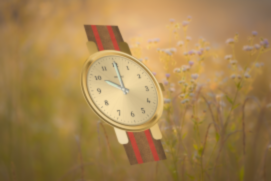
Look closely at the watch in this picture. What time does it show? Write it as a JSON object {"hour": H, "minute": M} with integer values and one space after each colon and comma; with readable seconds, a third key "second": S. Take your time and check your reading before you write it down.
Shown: {"hour": 10, "minute": 0}
